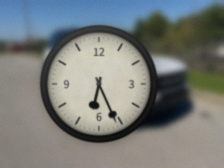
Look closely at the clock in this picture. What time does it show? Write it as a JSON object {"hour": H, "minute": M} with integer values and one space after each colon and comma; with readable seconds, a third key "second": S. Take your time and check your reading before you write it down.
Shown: {"hour": 6, "minute": 26}
